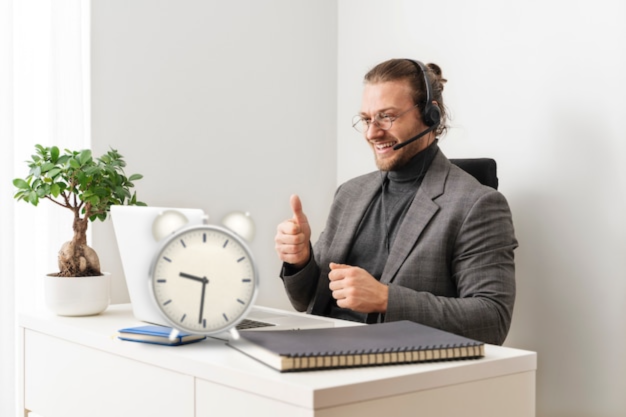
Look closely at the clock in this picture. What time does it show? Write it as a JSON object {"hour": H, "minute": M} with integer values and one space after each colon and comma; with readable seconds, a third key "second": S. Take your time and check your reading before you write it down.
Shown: {"hour": 9, "minute": 31}
